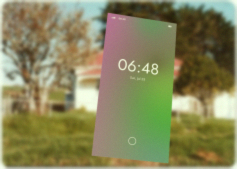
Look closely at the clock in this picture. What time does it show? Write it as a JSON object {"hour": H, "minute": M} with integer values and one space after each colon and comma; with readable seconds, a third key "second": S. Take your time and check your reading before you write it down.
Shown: {"hour": 6, "minute": 48}
